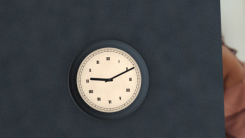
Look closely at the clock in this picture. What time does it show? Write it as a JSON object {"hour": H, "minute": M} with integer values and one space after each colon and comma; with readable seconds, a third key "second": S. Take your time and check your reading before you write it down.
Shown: {"hour": 9, "minute": 11}
